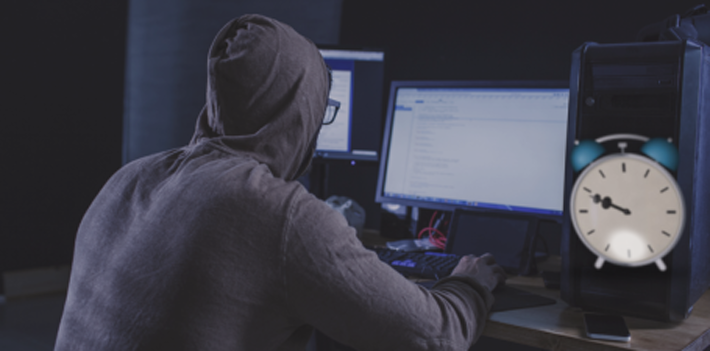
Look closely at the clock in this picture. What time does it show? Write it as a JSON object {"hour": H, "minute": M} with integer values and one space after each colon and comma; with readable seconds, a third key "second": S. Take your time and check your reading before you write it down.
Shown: {"hour": 9, "minute": 49}
